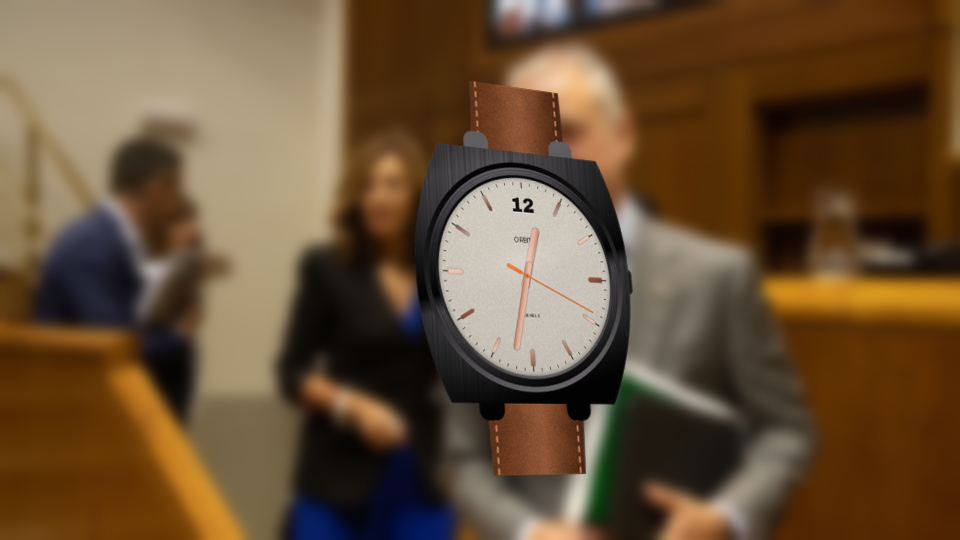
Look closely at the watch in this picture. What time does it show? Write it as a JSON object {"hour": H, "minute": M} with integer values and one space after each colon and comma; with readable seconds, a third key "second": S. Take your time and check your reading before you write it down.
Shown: {"hour": 12, "minute": 32, "second": 19}
